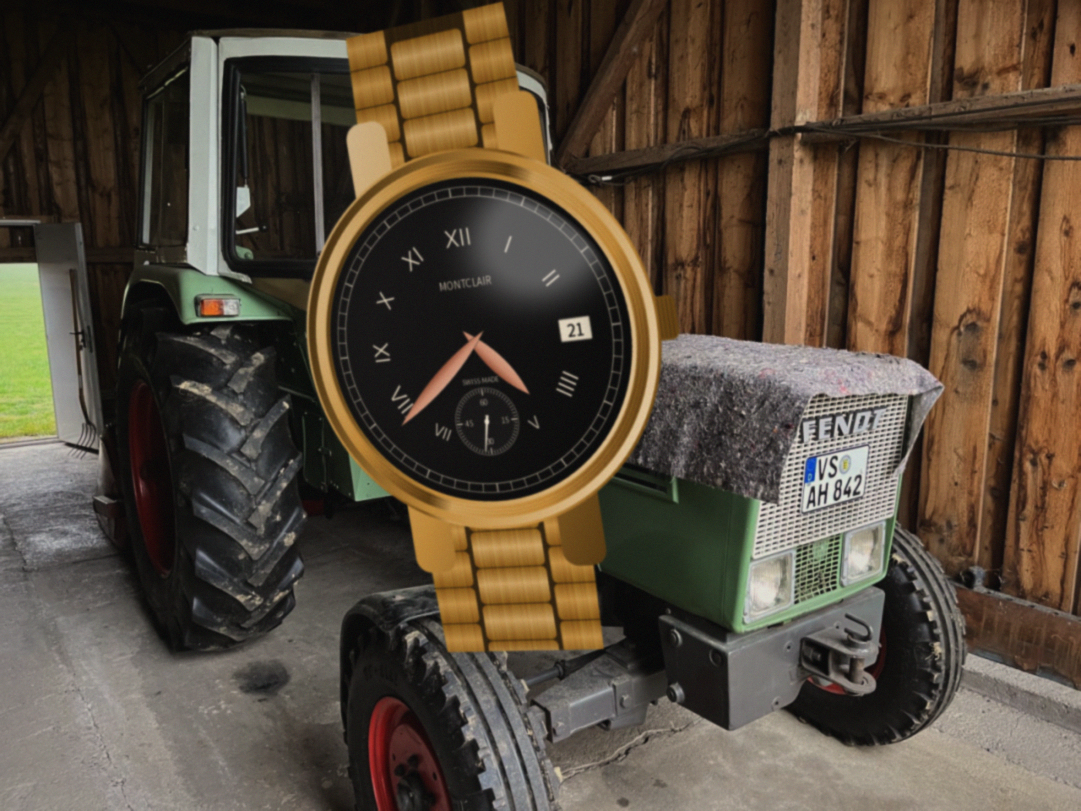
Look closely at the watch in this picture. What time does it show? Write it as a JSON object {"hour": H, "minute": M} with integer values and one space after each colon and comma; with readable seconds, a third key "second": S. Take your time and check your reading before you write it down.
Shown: {"hour": 4, "minute": 38, "second": 32}
